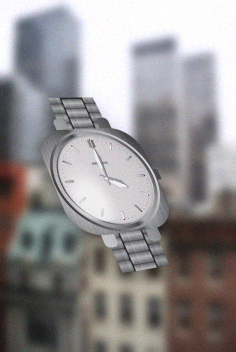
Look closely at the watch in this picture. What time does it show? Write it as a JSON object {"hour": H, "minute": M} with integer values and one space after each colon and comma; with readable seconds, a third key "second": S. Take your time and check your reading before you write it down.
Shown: {"hour": 4, "minute": 0}
